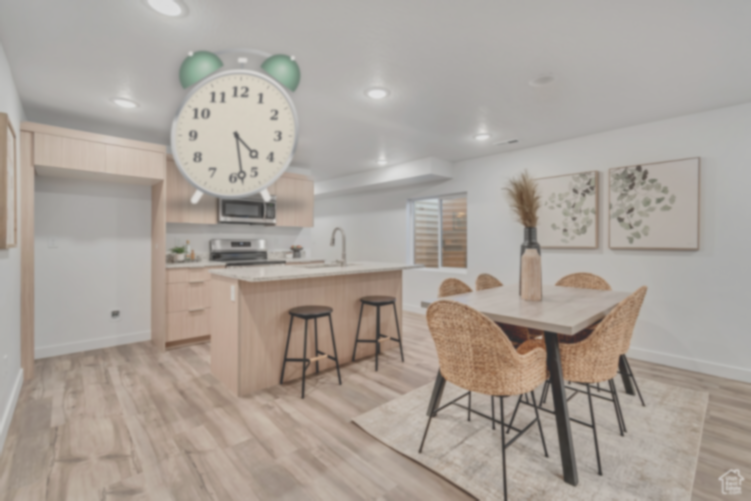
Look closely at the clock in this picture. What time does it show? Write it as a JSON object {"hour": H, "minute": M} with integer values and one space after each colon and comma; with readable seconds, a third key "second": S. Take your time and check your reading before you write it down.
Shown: {"hour": 4, "minute": 28}
